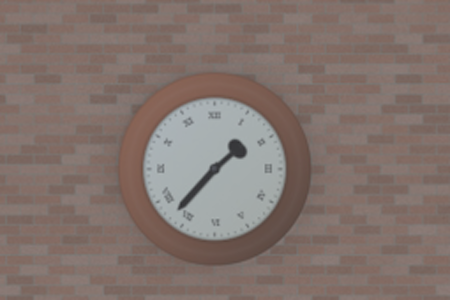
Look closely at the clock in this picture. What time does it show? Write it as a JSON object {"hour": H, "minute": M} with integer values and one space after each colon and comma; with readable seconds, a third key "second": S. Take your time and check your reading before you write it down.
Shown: {"hour": 1, "minute": 37}
